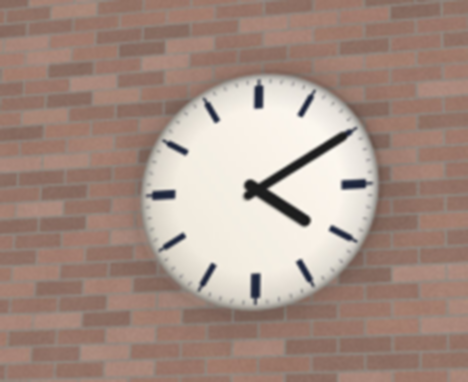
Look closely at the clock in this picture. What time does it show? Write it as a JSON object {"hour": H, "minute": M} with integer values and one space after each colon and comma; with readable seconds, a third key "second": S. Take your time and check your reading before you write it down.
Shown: {"hour": 4, "minute": 10}
